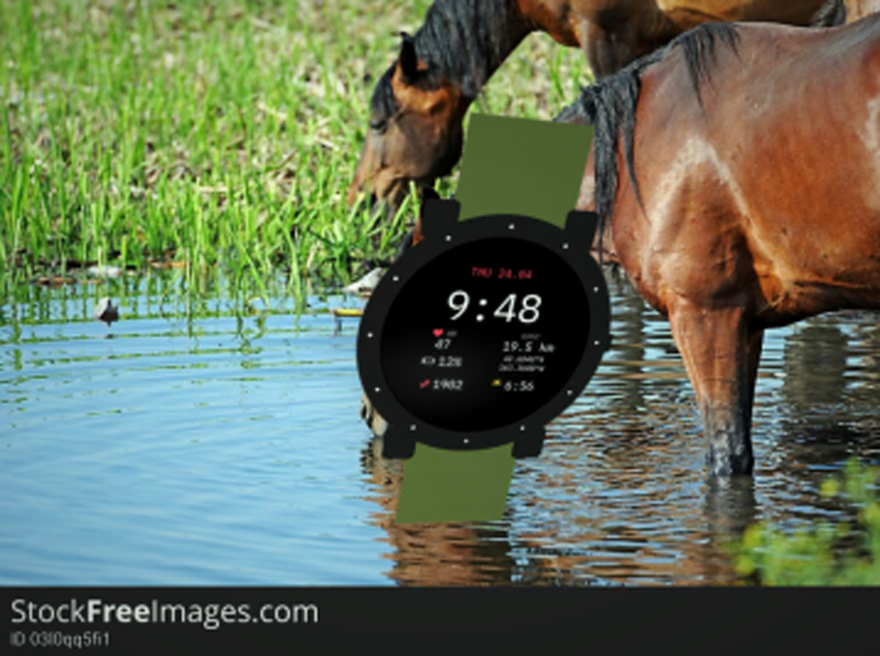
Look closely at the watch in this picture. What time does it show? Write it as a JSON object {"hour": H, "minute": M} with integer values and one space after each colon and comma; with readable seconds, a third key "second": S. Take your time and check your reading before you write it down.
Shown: {"hour": 9, "minute": 48}
